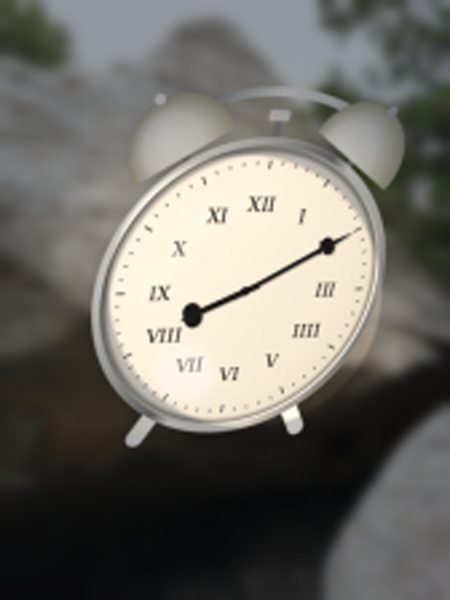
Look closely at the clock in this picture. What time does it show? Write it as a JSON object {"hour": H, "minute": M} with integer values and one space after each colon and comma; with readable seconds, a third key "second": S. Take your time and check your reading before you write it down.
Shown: {"hour": 8, "minute": 10}
